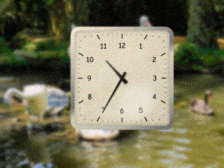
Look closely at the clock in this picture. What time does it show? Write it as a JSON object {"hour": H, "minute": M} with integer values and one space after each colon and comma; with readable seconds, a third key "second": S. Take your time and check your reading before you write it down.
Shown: {"hour": 10, "minute": 35}
